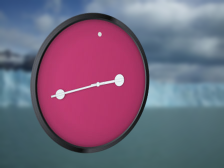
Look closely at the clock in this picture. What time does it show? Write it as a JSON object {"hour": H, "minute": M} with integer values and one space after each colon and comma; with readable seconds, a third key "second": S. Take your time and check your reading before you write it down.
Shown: {"hour": 2, "minute": 43}
